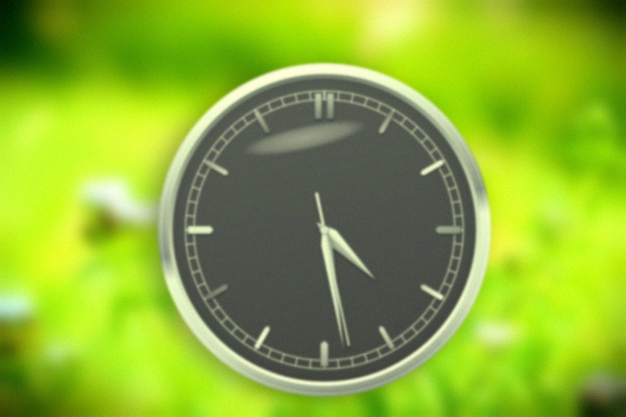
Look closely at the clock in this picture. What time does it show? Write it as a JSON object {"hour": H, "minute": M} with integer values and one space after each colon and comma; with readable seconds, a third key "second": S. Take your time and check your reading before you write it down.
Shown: {"hour": 4, "minute": 28, "second": 28}
